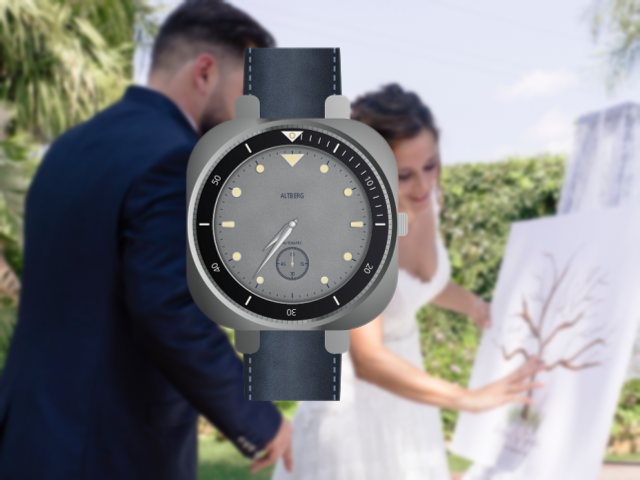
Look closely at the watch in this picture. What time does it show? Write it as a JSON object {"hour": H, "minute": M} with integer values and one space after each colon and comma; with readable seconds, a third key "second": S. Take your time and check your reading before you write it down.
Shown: {"hour": 7, "minute": 36}
